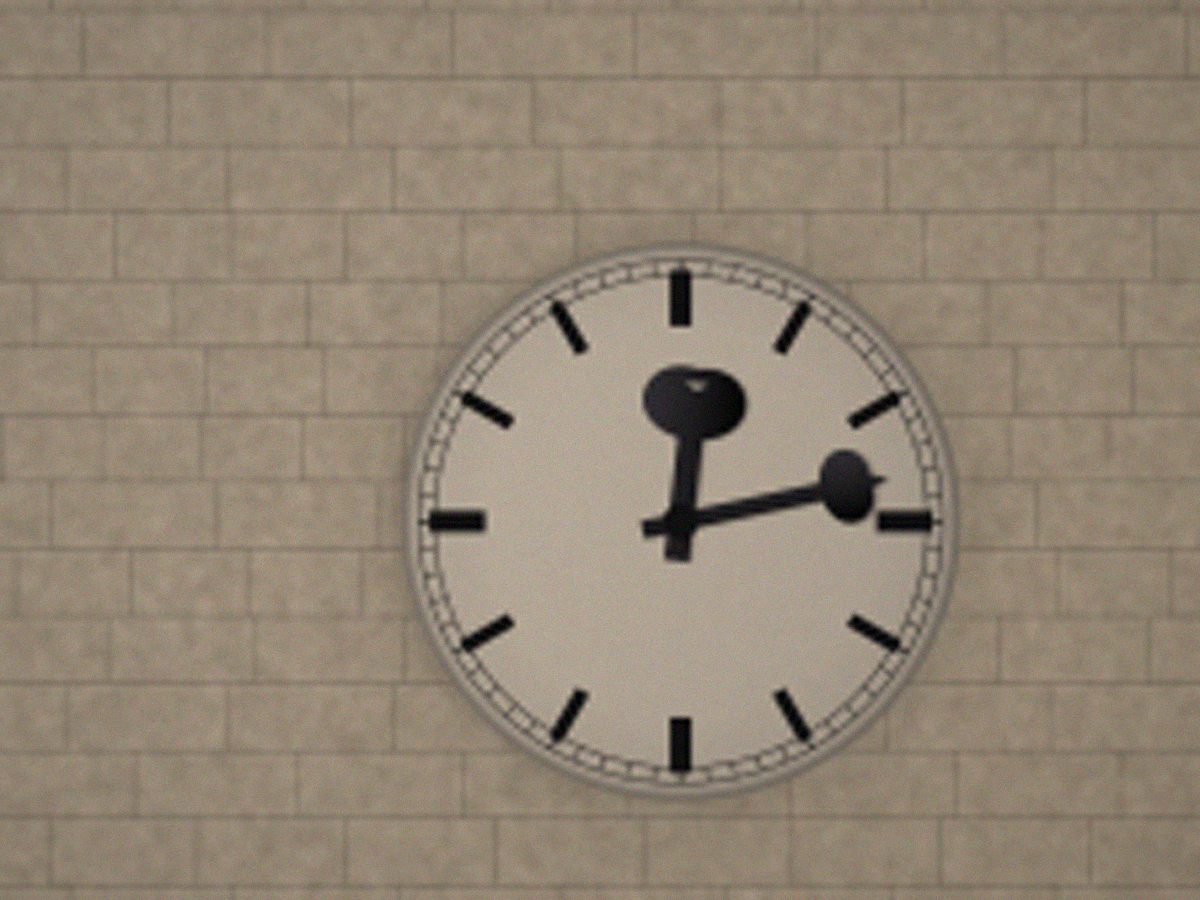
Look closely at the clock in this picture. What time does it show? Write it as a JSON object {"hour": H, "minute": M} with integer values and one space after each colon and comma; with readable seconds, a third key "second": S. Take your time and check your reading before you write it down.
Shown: {"hour": 12, "minute": 13}
